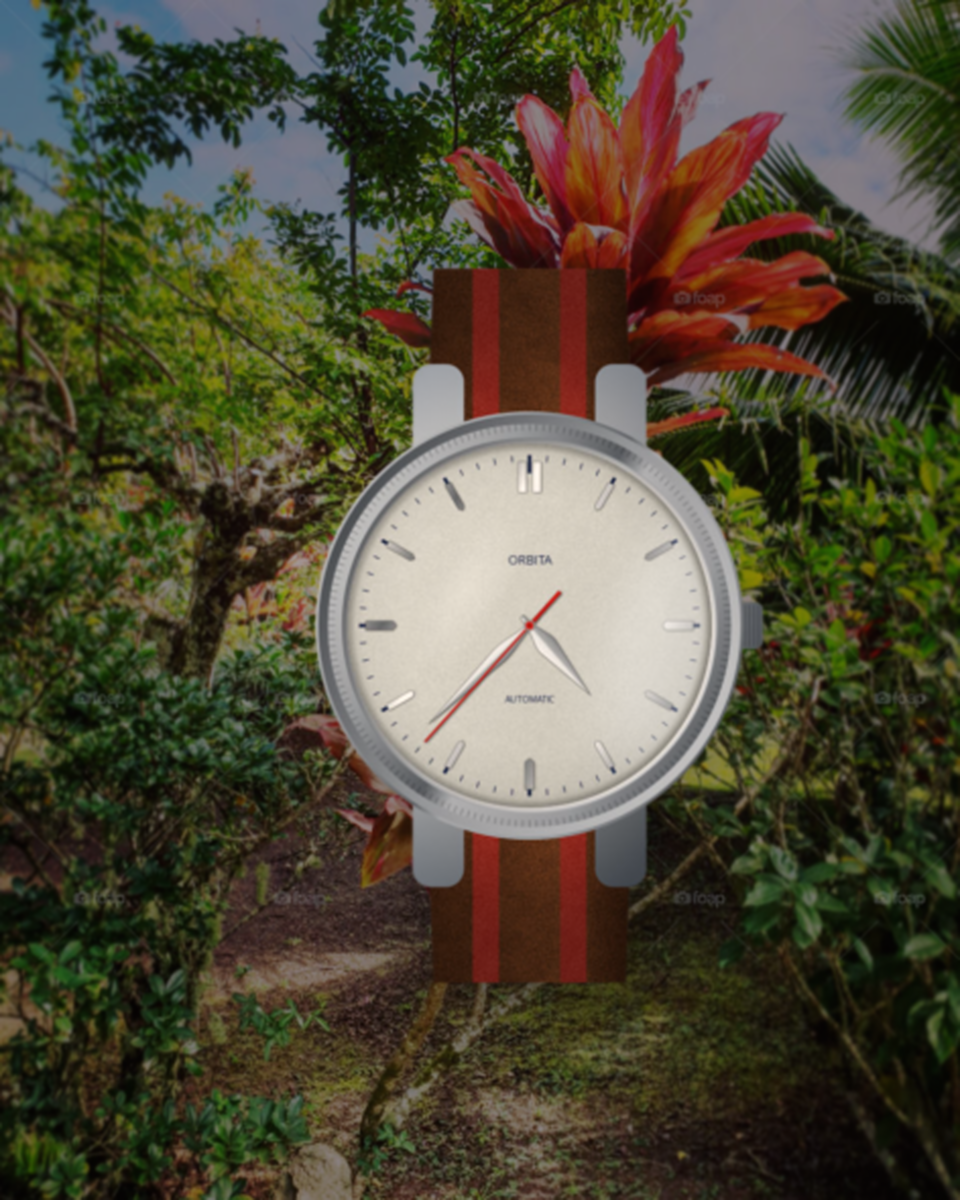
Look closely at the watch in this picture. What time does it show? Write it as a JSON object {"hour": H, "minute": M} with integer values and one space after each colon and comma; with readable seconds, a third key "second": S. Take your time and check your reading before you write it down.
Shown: {"hour": 4, "minute": 37, "second": 37}
